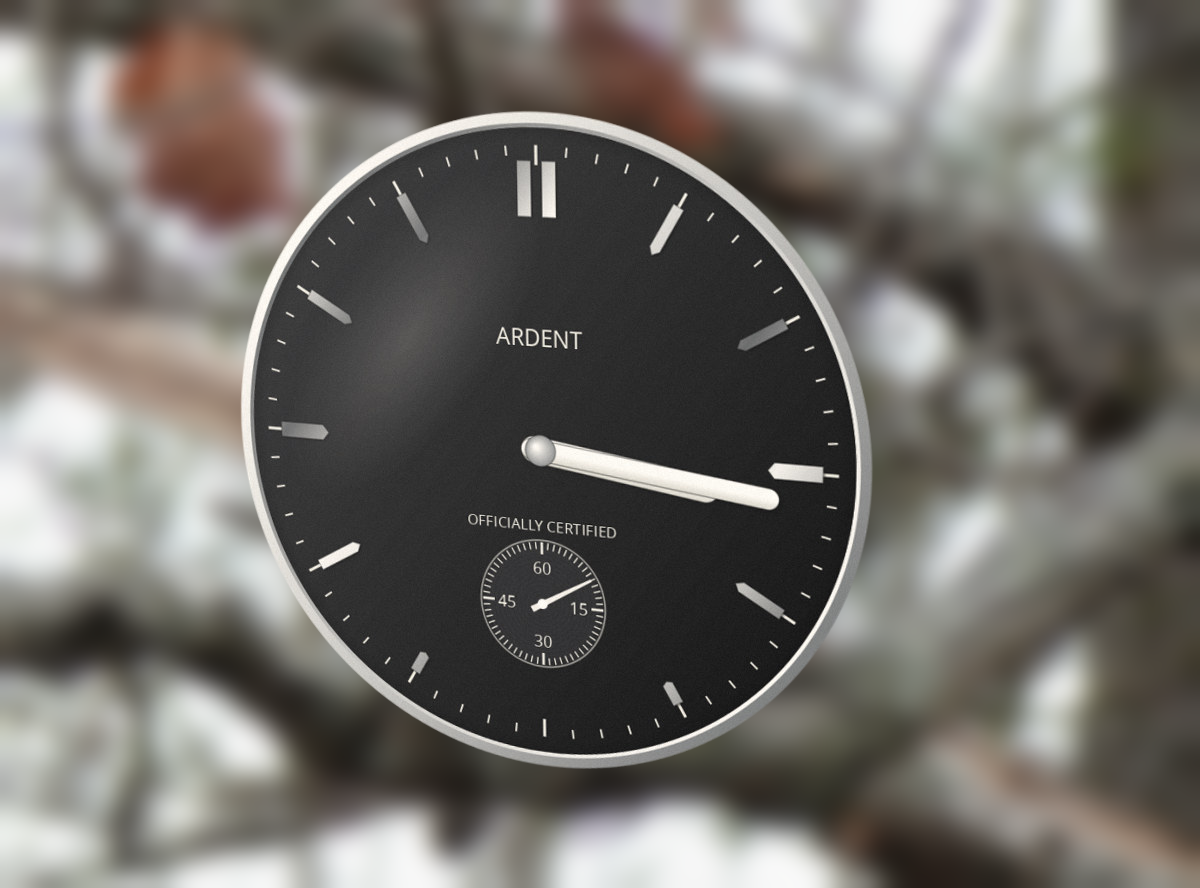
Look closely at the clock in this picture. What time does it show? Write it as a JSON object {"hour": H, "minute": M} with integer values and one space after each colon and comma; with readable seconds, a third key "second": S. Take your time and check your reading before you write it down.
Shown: {"hour": 3, "minute": 16, "second": 10}
